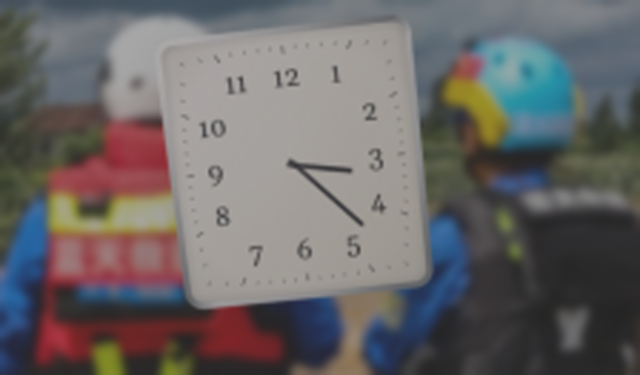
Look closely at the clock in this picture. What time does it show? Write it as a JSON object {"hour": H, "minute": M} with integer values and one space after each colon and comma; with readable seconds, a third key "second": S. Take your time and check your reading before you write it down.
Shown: {"hour": 3, "minute": 23}
